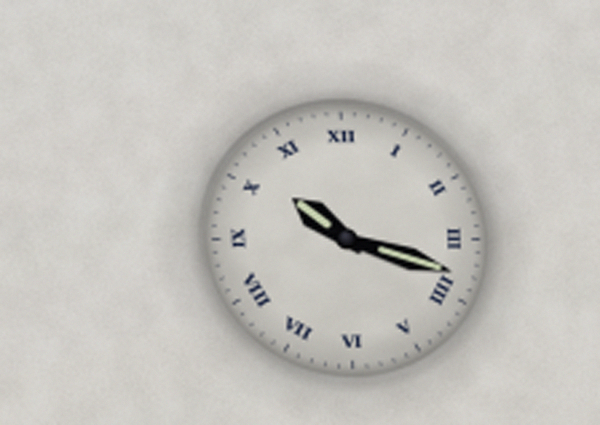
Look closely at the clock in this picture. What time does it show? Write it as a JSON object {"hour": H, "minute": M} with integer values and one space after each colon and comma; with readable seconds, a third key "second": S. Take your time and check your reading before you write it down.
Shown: {"hour": 10, "minute": 18}
